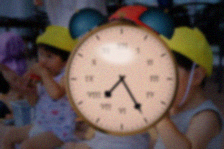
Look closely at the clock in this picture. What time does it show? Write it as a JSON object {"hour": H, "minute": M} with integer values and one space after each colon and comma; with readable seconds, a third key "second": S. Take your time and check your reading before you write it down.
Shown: {"hour": 7, "minute": 25}
